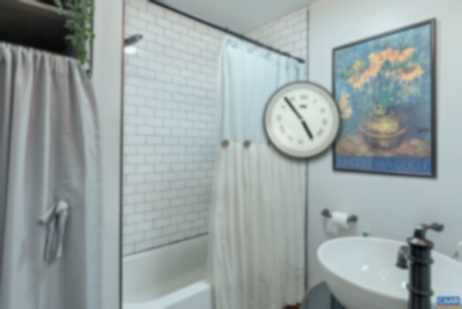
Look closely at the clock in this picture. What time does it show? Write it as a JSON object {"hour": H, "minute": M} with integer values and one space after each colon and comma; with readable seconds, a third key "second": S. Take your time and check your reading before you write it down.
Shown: {"hour": 4, "minute": 53}
